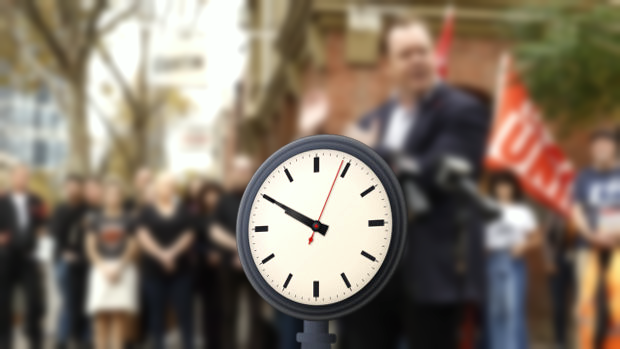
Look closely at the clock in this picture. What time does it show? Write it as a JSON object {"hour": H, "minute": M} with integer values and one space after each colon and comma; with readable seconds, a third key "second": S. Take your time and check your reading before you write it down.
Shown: {"hour": 9, "minute": 50, "second": 4}
